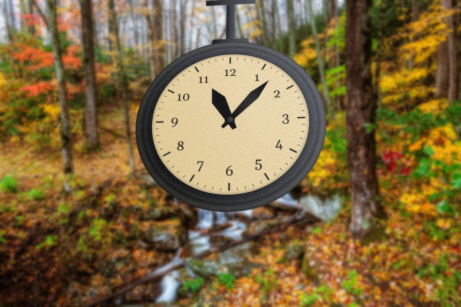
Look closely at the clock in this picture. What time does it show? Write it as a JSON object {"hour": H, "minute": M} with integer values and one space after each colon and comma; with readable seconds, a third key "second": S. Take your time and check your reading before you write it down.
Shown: {"hour": 11, "minute": 7}
